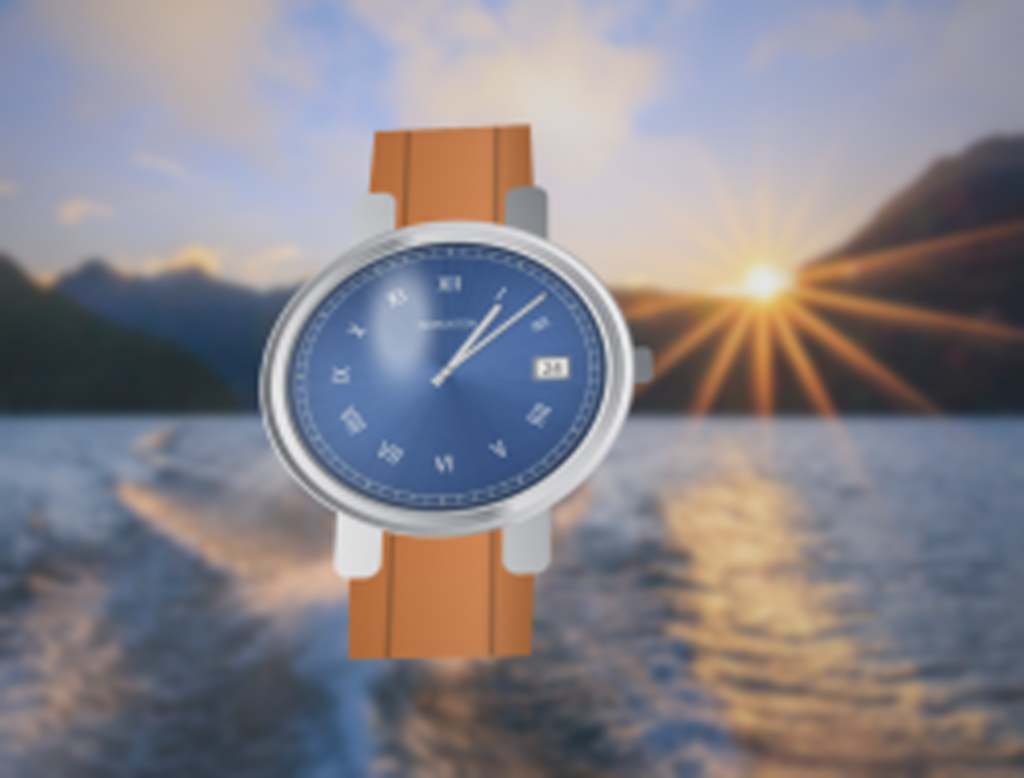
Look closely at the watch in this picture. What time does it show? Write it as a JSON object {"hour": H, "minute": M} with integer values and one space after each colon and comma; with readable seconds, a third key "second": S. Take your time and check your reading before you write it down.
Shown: {"hour": 1, "minute": 8}
